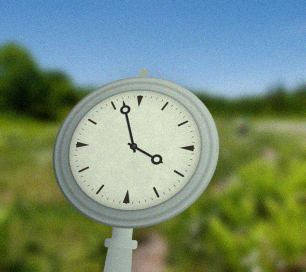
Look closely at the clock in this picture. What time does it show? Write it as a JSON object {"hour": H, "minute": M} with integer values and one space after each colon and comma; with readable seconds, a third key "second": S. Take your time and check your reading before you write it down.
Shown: {"hour": 3, "minute": 57}
